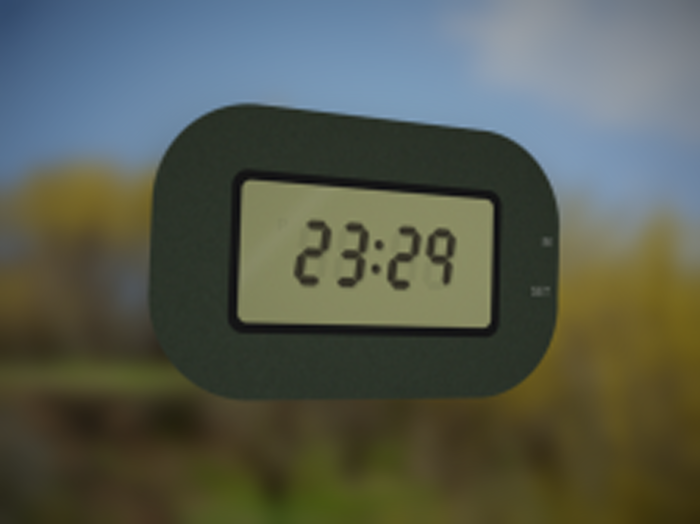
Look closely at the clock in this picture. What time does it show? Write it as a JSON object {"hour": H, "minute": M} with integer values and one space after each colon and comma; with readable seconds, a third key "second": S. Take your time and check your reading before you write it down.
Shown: {"hour": 23, "minute": 29}
